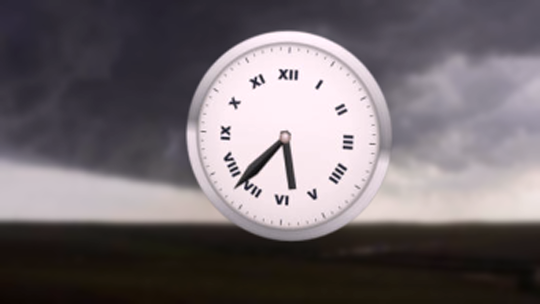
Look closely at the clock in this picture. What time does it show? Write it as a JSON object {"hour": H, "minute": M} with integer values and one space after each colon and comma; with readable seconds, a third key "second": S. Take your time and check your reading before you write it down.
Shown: {"hour": 5, "minute": 37}
